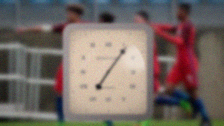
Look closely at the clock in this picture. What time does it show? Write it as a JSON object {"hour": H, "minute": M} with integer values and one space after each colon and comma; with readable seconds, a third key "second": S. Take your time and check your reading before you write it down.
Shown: {"hour": 7, "minute": 6}
